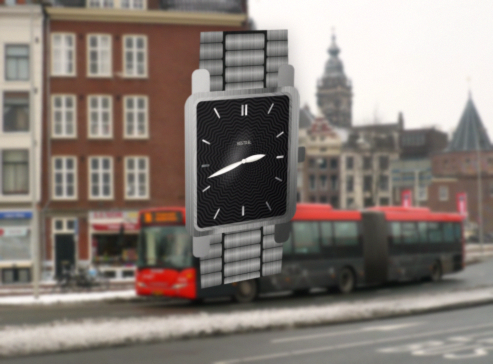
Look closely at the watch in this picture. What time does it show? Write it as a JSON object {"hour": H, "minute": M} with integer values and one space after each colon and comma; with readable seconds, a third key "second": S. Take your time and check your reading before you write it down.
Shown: {"hour": 2, "minute": 42}
